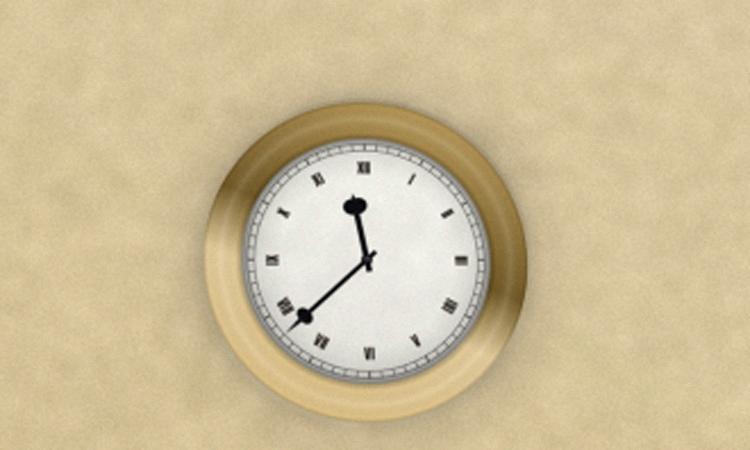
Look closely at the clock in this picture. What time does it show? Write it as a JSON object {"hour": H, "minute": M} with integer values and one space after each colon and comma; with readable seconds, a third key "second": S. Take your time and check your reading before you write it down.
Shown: {"hour": 11, "minute": 38}
